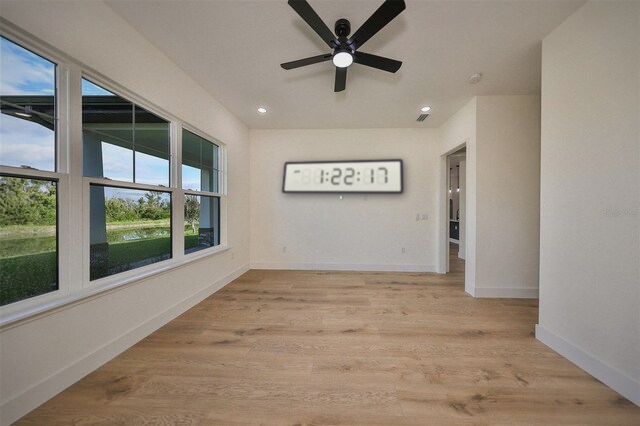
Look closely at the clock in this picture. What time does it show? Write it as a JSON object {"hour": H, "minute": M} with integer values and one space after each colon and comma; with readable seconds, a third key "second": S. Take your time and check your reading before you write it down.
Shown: {"hour": 1, "minute": 22, "second": 17}
